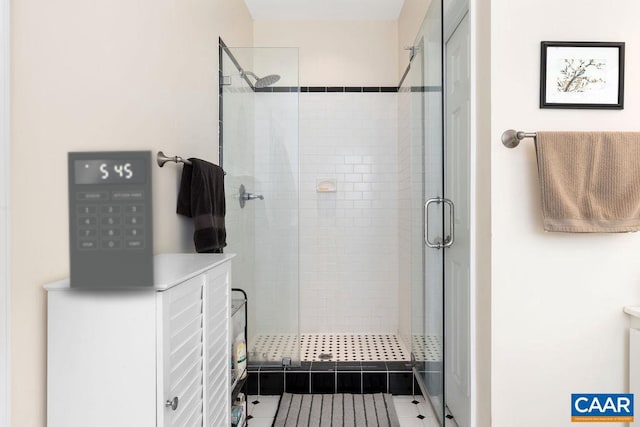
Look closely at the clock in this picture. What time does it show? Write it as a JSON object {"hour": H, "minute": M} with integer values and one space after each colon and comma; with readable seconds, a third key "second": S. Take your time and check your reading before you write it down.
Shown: {"hour": 5, "minute": 45}
